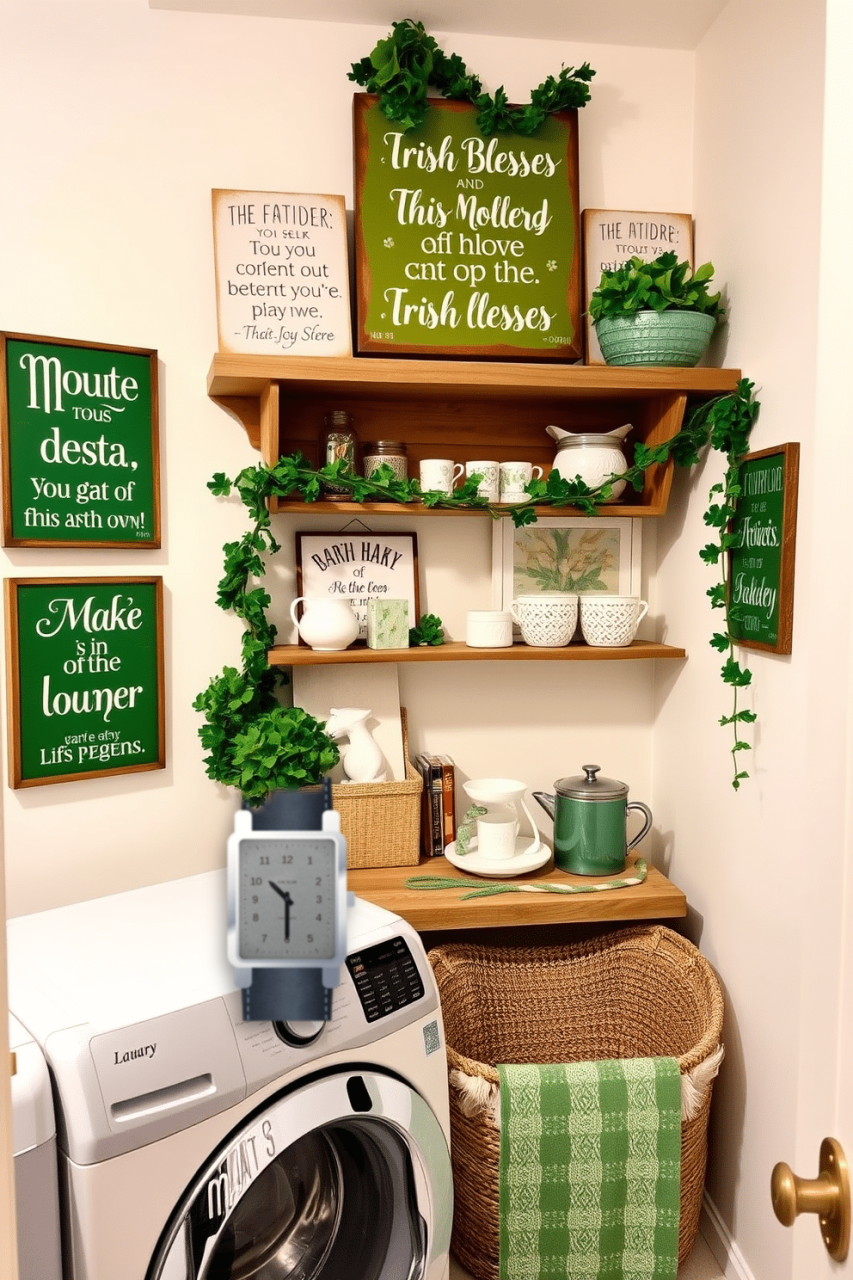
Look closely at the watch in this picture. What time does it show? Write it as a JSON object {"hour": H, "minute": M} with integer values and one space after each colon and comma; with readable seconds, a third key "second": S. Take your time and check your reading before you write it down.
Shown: {"hour": 10, "minute": 30}
